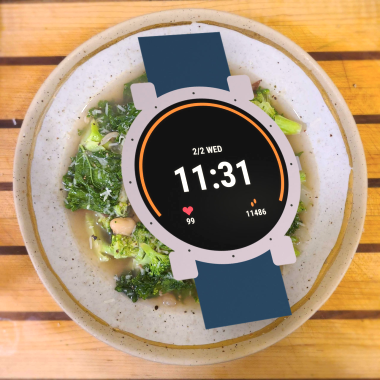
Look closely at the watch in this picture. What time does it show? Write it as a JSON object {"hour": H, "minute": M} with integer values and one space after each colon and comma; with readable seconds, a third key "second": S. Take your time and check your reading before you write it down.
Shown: {"hour": 11, "minute": 31}
